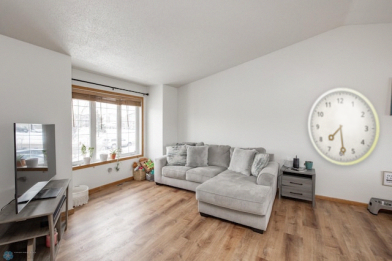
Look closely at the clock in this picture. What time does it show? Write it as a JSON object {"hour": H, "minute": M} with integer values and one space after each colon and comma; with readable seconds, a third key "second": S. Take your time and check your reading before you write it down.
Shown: {"hour": 7, "minute": 29}
